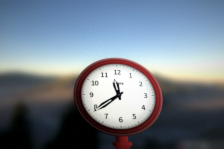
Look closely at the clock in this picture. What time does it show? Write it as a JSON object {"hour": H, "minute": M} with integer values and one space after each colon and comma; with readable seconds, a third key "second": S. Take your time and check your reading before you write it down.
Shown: {"hour": 11, "minute": 39}
